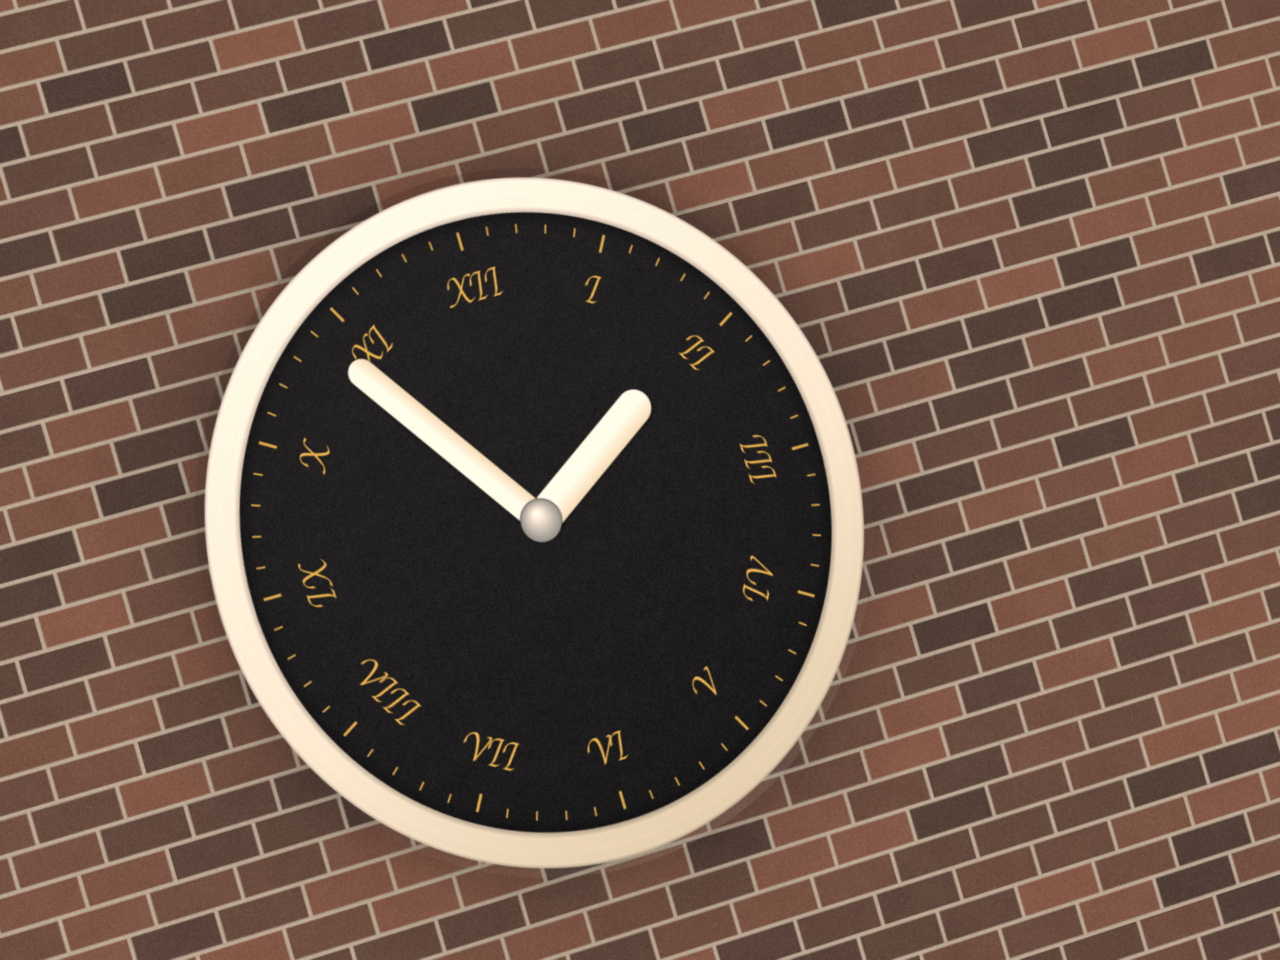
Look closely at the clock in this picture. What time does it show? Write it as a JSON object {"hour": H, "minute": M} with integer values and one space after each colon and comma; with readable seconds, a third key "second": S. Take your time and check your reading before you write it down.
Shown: {"hour": 1, "minute": 54}
